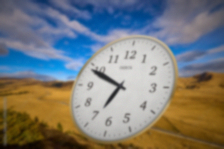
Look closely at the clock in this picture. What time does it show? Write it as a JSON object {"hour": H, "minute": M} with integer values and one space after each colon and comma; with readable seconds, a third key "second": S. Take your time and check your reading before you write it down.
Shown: {"hour": 6, "minute": 49}
